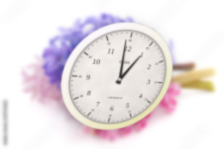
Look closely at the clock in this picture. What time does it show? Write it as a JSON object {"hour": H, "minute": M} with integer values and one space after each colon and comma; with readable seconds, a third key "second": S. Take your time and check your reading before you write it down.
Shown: {"hour": 12, "minute": 59}
